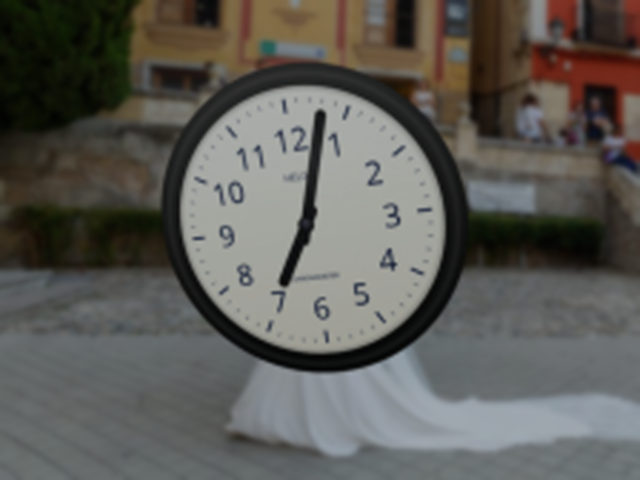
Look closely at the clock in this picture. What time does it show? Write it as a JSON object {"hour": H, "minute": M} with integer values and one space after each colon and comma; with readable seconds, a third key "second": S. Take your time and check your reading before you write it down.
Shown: {"hour": 7, "minute": 3}
